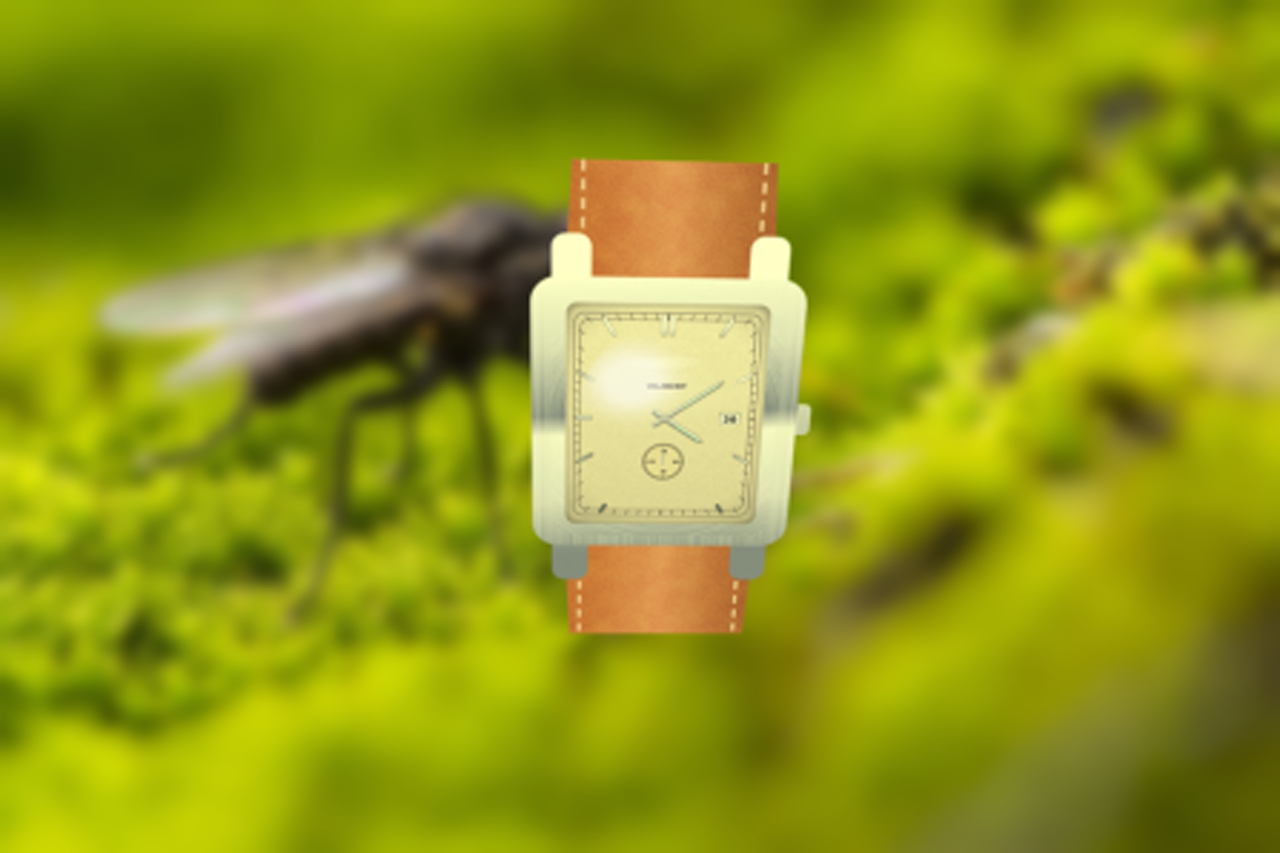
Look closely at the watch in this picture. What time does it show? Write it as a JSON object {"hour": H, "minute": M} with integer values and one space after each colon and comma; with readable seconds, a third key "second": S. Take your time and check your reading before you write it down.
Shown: {"hour": 4, "minute": 9}
